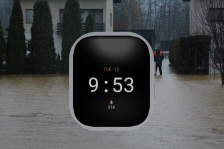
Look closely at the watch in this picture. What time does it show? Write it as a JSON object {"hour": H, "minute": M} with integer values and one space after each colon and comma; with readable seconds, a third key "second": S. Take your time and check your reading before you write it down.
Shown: {"hour": 9, "minute": 53}
